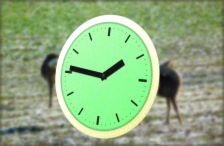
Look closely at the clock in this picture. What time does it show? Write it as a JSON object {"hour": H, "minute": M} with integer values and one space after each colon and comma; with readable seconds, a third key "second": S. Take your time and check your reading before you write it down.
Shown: {"hour": 1, "minute": 46}
